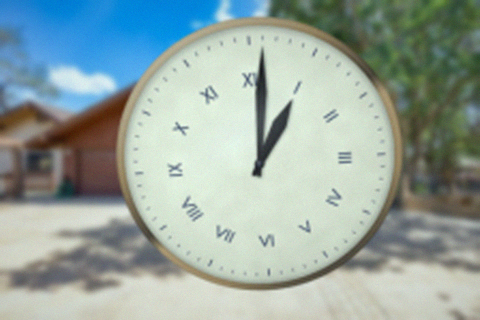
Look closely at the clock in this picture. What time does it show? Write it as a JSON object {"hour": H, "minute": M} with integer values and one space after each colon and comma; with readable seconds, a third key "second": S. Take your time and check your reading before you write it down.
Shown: {"hour": 1, "minute": 1}
